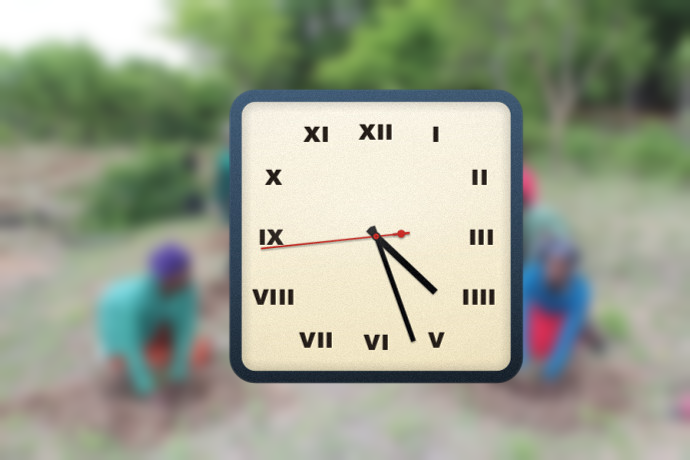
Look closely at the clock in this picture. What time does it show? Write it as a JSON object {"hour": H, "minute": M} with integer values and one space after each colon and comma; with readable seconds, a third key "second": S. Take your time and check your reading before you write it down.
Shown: {"hour": 4, "minute": 26, "second": 44}
